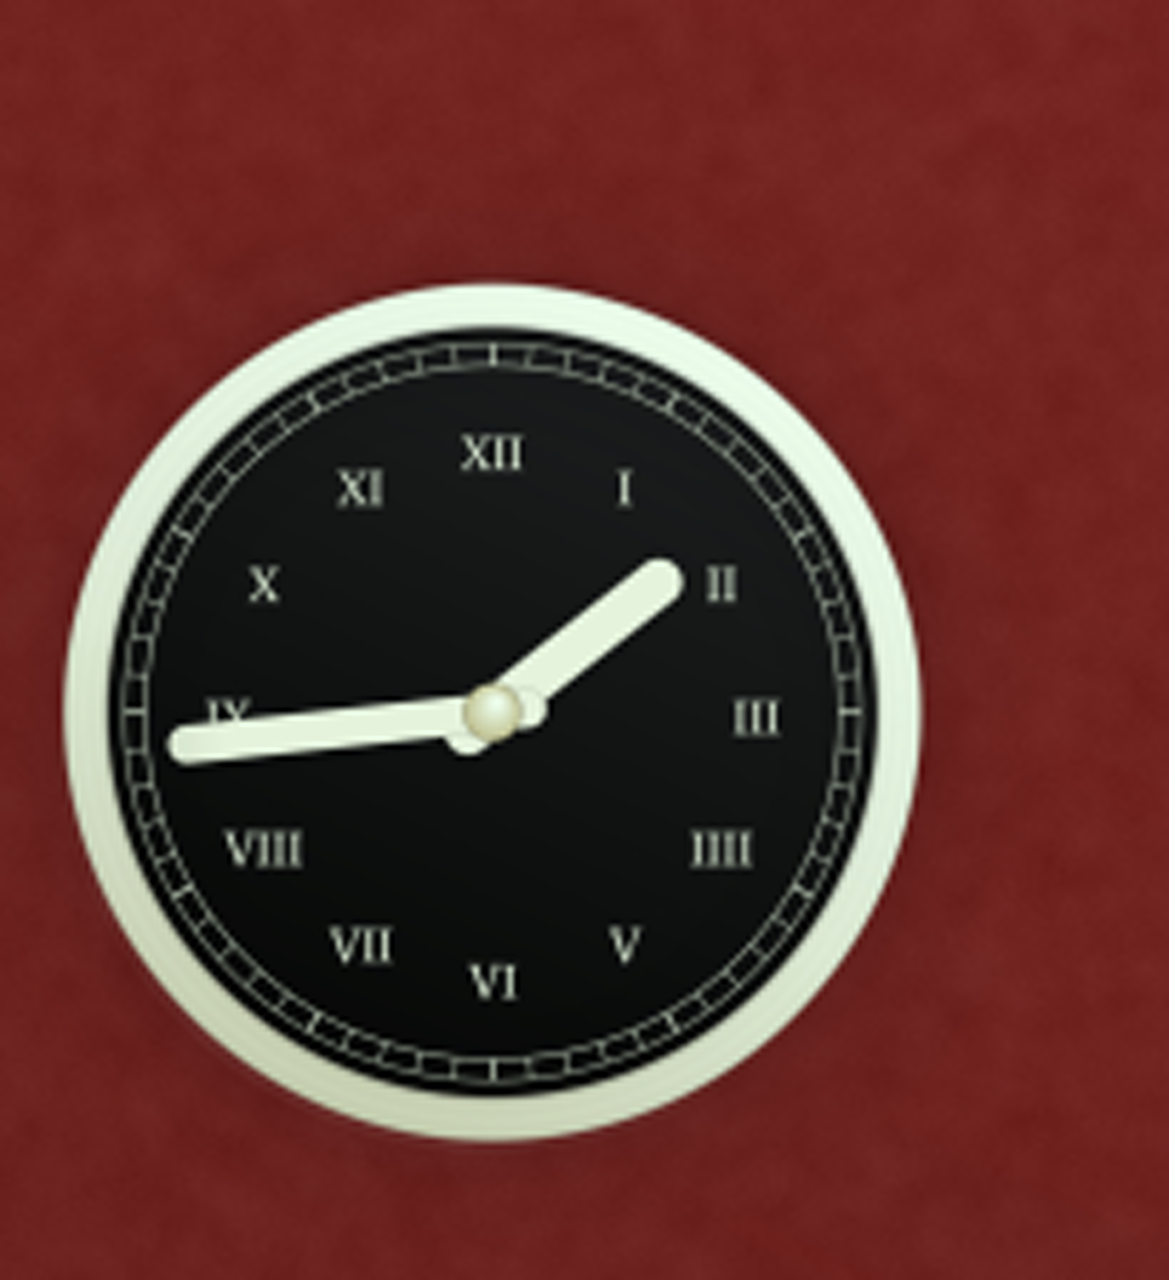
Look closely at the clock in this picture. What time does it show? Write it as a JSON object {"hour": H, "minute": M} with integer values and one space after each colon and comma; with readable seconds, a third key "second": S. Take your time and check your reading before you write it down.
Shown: {"hour": 1, "minute": 44}
